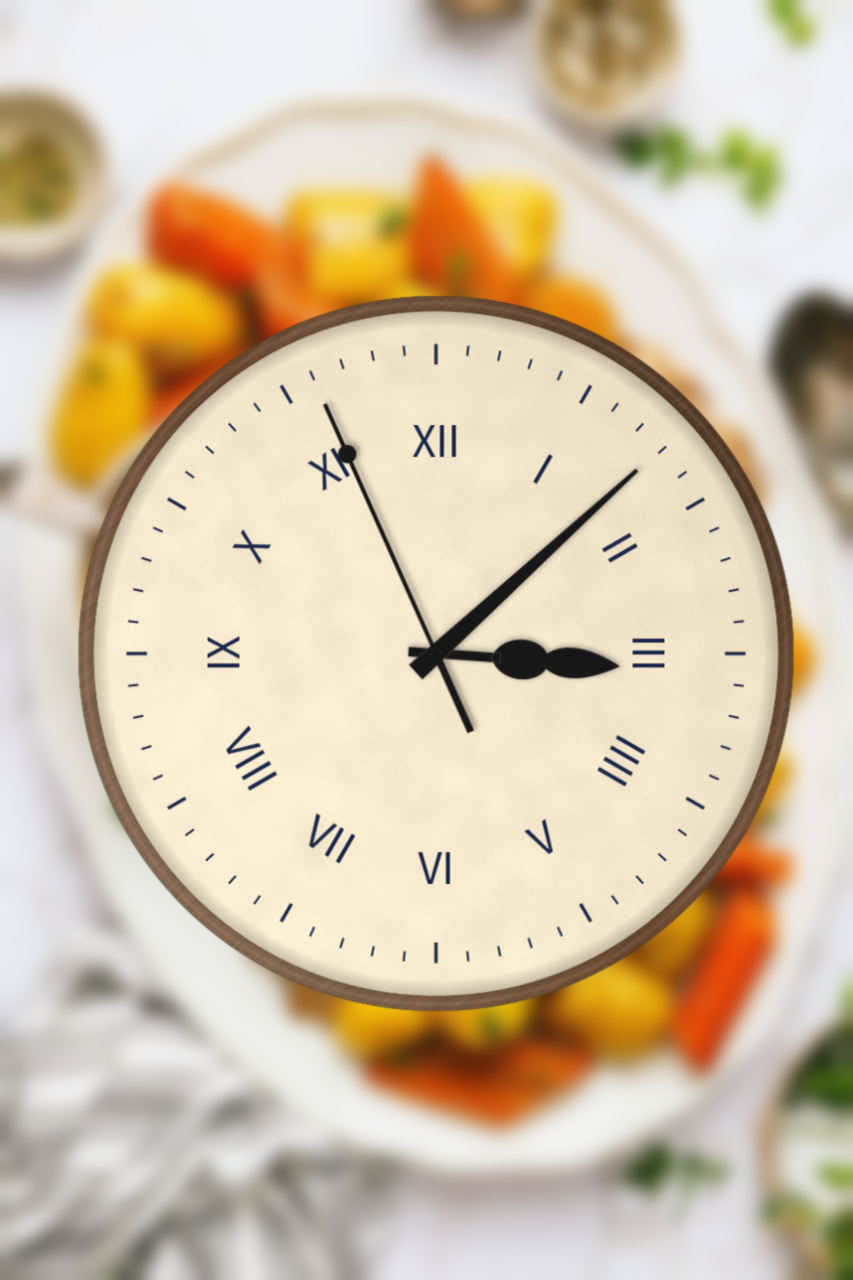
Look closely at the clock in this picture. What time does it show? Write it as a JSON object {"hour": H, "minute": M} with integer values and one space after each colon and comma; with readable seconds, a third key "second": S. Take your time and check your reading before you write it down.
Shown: {"hour": 3, "minute": 7, "second": 56}
